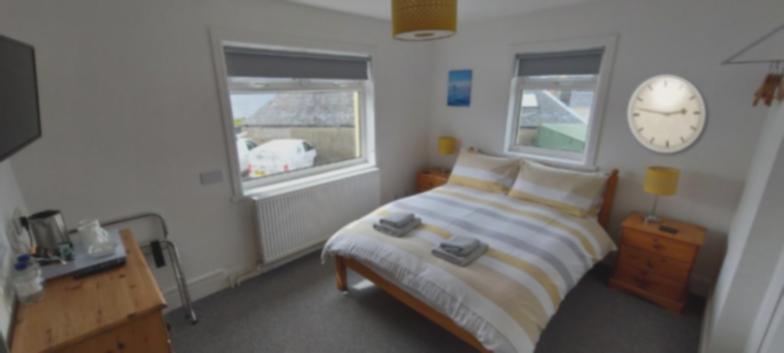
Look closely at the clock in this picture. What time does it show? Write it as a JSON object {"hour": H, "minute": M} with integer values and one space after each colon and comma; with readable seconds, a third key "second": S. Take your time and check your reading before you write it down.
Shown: {"hour": 2, "minute": 47}
